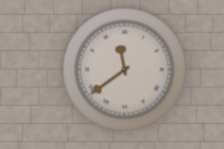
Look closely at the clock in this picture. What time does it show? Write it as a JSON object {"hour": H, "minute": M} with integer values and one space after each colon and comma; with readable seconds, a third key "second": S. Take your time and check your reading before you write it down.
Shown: {"hour": 11, "minute": 39}
